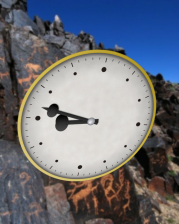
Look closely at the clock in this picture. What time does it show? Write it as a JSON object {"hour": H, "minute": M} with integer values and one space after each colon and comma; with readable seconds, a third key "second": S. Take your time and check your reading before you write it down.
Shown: {"hour": 8, "minute": 47}
